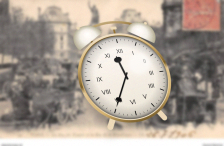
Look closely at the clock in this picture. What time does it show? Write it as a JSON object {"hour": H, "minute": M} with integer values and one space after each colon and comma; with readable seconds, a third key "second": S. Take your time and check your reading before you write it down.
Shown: {"hour": 11, "minute": 35}
